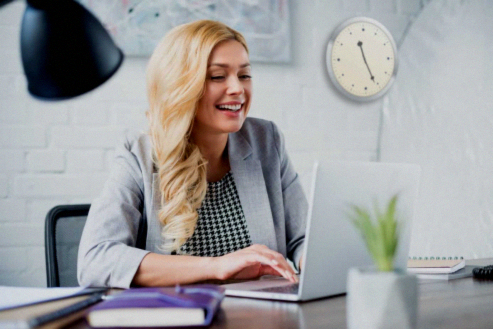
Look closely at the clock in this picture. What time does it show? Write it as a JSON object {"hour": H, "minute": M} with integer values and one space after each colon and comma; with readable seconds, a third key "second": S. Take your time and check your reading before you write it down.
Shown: {"hour": 11, "minute": 26}
